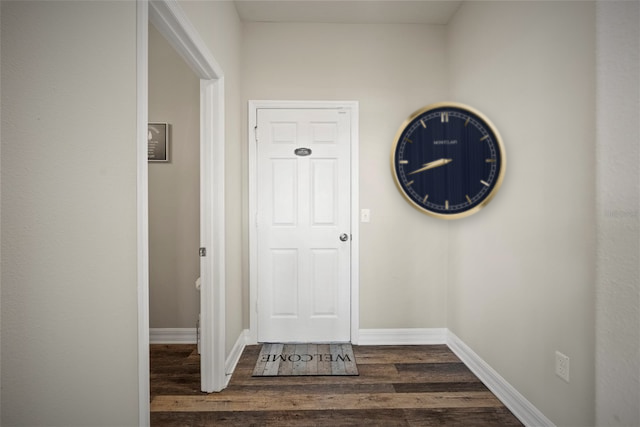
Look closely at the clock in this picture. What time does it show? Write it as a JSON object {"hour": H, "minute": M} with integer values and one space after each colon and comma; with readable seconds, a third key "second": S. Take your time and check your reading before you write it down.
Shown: {"hour": 8, "minute": 42}
